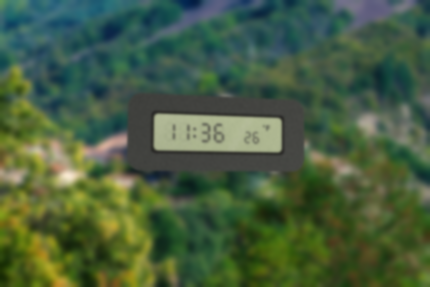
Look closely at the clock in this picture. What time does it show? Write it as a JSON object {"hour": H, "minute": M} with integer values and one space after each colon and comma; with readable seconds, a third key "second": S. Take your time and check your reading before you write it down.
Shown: {"hour": 11, "minute": 36}
